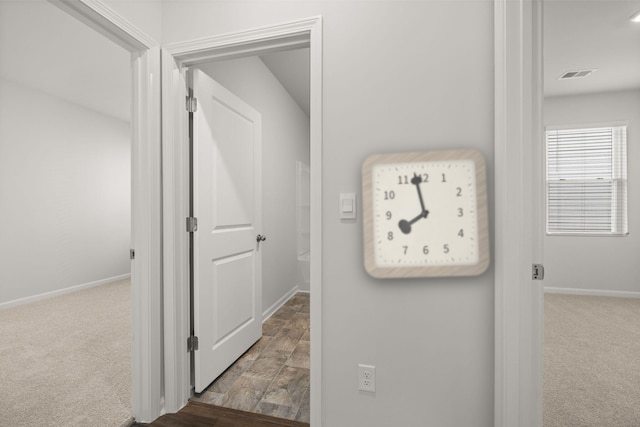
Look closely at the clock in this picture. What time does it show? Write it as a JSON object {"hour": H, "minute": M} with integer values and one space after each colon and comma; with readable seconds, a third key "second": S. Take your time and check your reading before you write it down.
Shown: {"hour": 7, "minute": 58}
